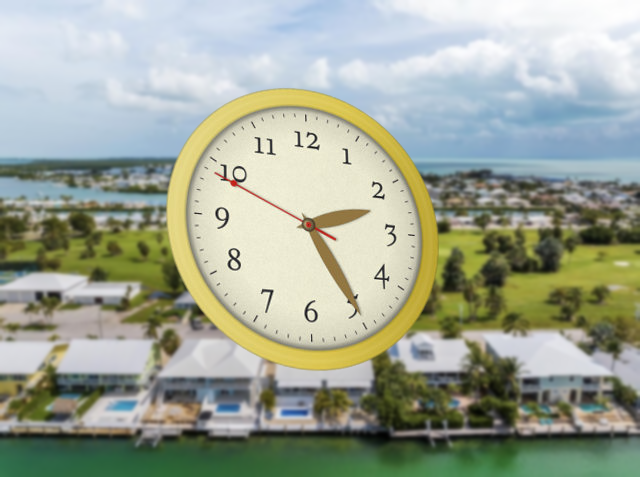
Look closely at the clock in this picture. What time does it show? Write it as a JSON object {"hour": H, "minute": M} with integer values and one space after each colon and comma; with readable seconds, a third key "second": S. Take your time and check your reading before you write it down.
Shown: {"hour": 2, "minute": 24, "second": 49}
